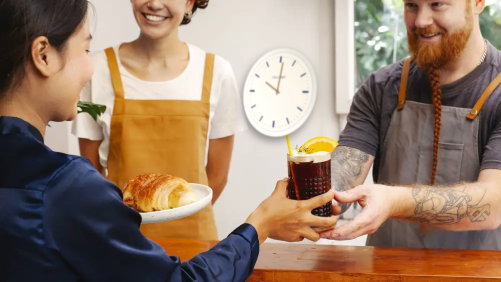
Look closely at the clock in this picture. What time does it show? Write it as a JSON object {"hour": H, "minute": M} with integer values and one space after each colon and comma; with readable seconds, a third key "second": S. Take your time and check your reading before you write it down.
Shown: {"hour": 10, "minute": 1}
